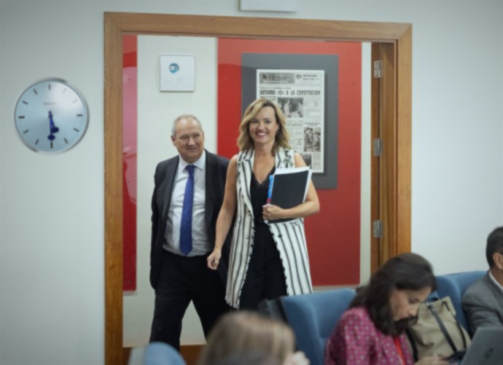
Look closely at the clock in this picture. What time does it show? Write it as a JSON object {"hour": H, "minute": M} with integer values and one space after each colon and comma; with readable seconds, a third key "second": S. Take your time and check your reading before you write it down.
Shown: {"hour": 5, "minute": 30}
